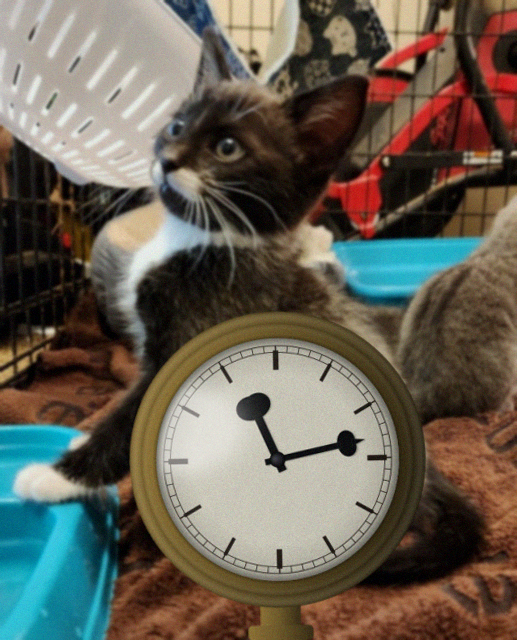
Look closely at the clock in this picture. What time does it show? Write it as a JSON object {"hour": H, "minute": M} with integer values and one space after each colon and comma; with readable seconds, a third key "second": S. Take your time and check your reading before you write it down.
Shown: {"hour": 11, "minute": 13}
